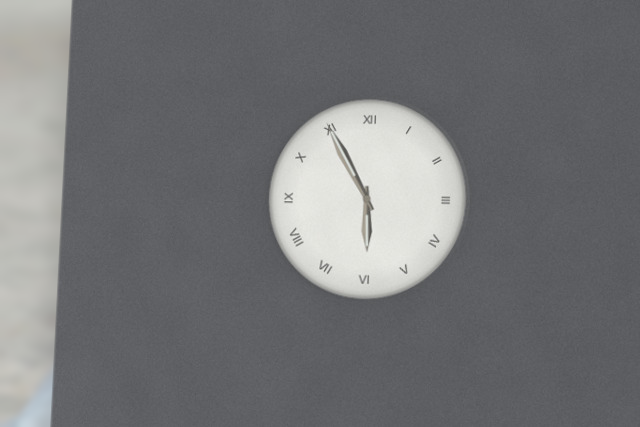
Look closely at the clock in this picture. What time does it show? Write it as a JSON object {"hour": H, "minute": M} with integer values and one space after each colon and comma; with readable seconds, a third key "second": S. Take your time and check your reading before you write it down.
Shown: {"hour": 5, "minute": 55}
